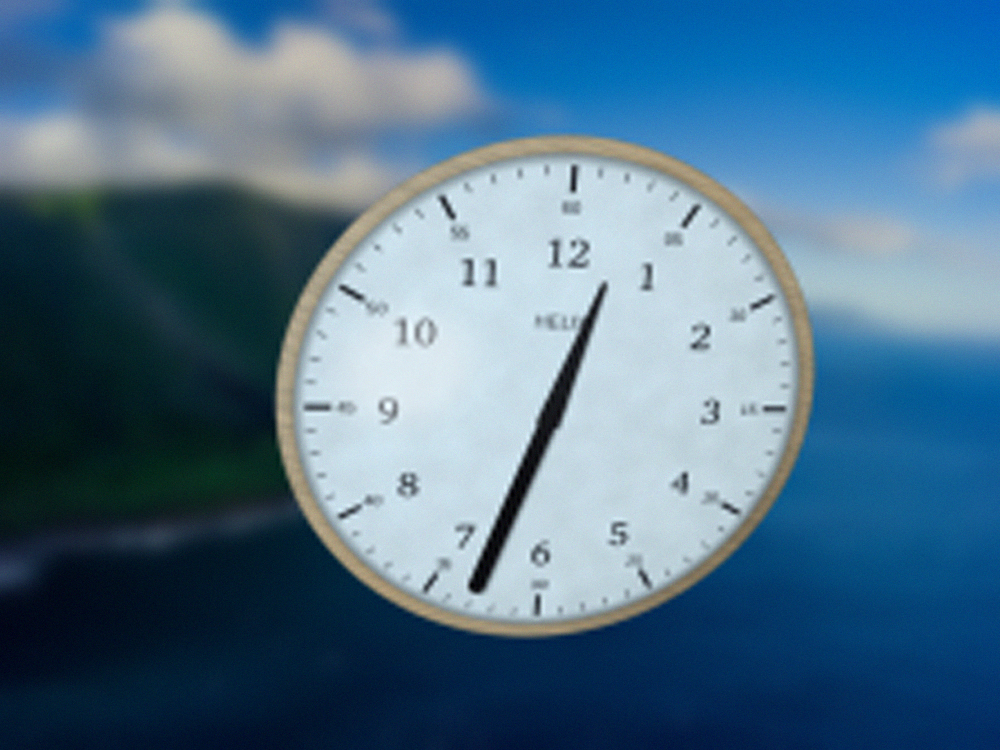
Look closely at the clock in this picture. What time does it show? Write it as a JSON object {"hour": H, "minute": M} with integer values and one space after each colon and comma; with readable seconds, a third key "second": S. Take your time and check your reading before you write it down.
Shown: {"hour": 12, "minute": 33}
